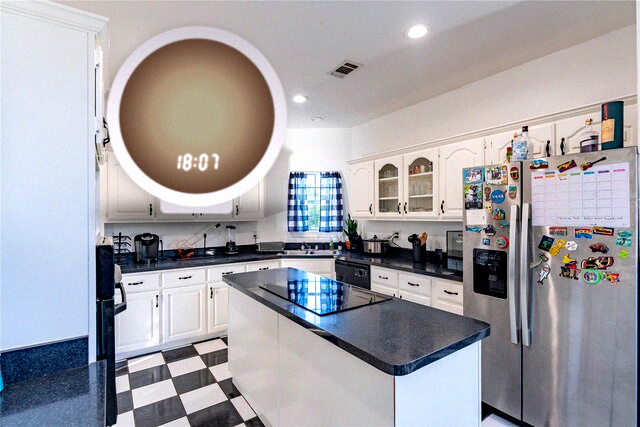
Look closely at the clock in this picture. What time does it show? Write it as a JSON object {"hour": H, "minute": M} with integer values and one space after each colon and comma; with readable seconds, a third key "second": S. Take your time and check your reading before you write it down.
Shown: {"hour": 18, "minute": 7}
